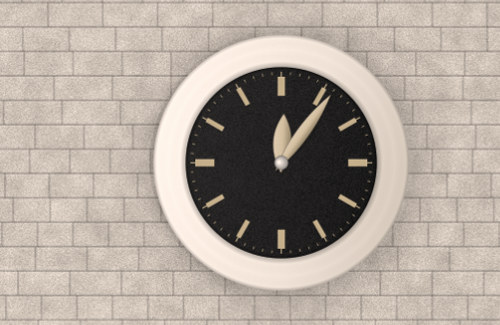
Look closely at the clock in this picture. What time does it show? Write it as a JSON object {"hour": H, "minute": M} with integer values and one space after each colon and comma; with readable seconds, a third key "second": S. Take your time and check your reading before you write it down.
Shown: {"hour": 12, "minute": 6}
